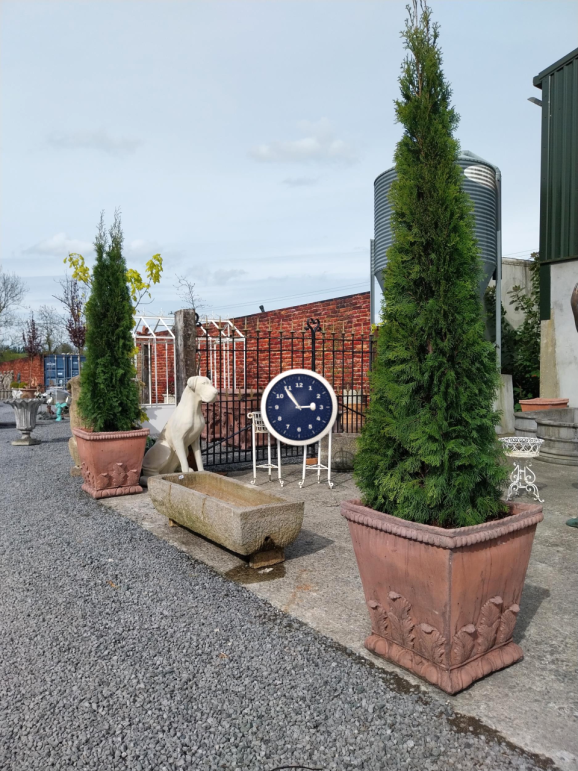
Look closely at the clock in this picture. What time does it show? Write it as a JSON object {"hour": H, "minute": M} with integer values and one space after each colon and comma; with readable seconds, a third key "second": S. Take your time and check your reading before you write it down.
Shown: {"hour": 2, "minute": 54}
